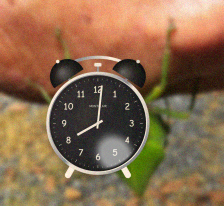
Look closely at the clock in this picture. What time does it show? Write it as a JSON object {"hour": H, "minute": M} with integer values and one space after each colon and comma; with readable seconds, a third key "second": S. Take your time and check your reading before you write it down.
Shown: {"hour": 8, "minute": 1}
